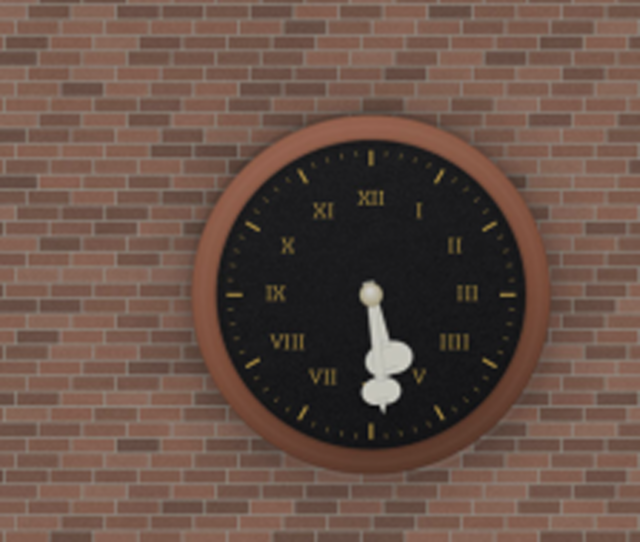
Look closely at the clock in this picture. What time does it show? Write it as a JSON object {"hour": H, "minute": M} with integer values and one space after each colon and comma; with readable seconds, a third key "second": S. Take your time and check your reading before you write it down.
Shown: {"hour": 5, "minute": 29}
